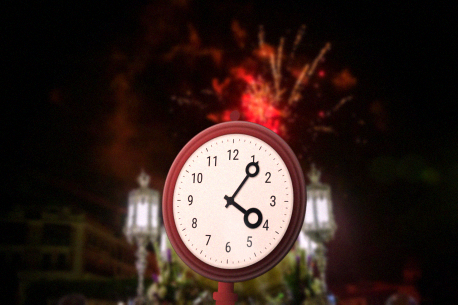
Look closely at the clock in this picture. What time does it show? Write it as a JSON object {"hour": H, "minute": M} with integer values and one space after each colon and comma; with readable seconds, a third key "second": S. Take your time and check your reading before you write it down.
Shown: {"hour": 4, "minute": 6}
